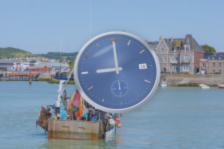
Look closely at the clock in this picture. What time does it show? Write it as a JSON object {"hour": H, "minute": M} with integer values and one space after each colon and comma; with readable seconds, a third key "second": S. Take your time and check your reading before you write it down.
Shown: {"hour": 9, "minute": 0}
